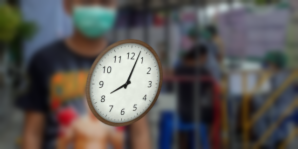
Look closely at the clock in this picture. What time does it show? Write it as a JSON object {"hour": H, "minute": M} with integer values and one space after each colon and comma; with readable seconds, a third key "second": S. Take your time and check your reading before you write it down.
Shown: {"hour": 8, "minute": 3}
